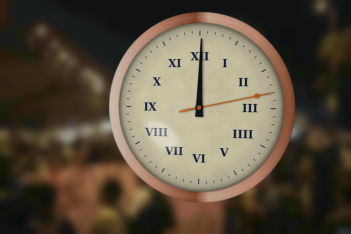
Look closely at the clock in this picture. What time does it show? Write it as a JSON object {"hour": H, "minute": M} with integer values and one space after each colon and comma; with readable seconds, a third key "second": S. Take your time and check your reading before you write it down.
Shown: {"hour": 12, "minute": 0, "second": 13}
